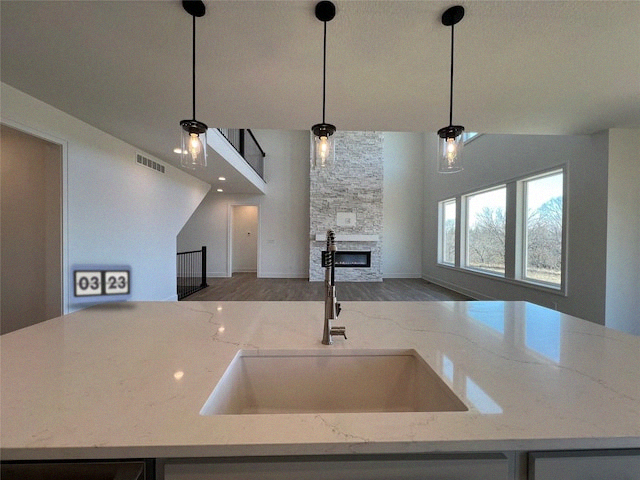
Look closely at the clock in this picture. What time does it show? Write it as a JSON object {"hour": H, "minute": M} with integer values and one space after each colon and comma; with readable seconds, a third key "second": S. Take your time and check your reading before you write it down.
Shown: {"hour": 3, "minute": 23}
